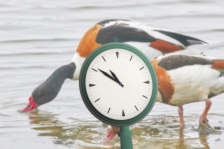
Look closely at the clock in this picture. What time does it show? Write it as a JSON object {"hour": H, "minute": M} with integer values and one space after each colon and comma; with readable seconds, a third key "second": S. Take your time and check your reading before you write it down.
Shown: {"hour": 10, "minute": 51}
